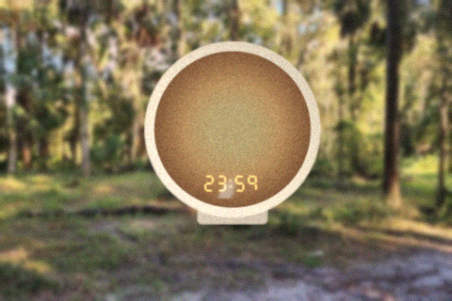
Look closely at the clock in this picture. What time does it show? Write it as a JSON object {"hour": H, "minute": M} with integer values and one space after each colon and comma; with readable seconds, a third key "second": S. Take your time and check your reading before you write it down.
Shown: {"hour": 23, "minute": 59}
